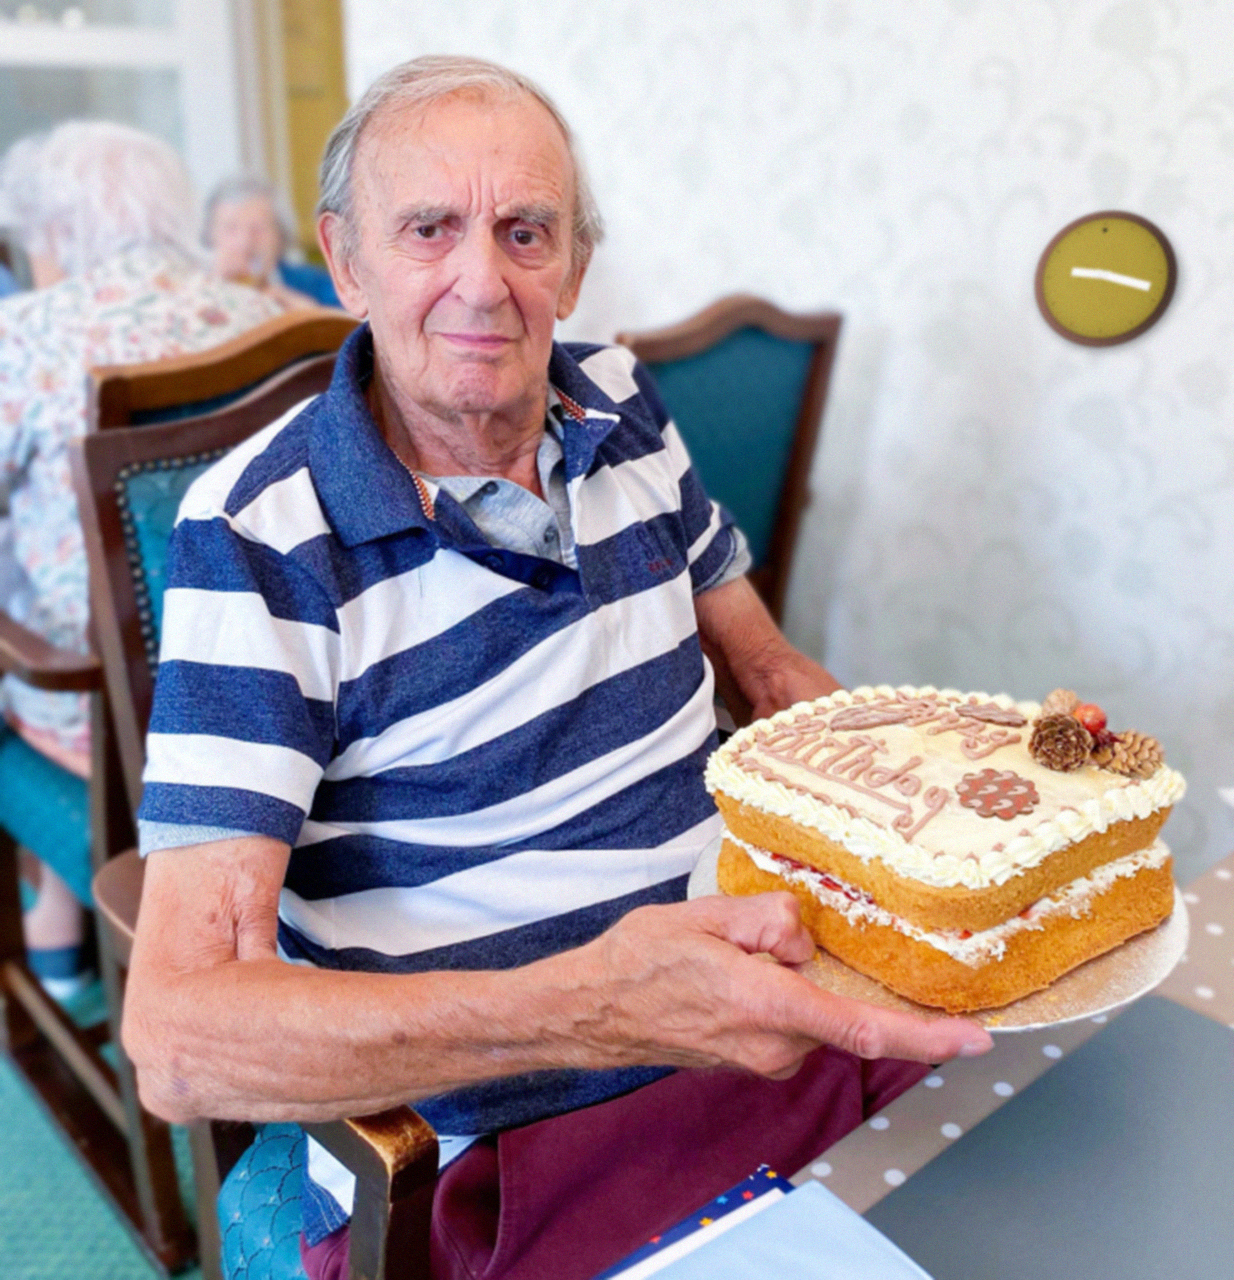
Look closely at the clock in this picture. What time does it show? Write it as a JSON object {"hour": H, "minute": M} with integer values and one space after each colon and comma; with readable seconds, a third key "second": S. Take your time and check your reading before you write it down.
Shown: {"hour": 9, "minute": 18}
